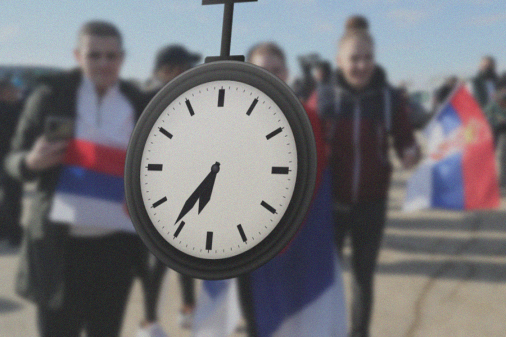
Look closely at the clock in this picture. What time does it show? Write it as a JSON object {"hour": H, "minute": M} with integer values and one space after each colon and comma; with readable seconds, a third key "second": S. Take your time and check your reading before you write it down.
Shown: {"hour": 6, "minute": 36}
